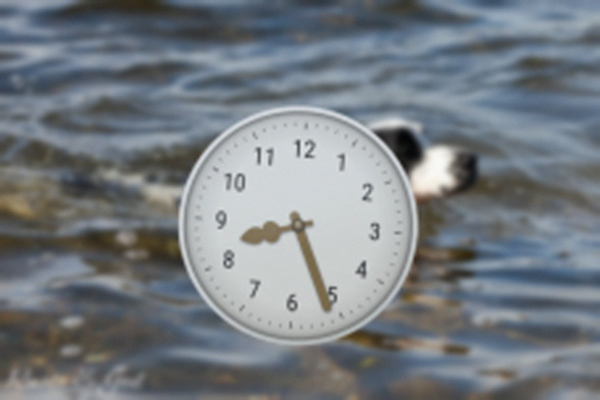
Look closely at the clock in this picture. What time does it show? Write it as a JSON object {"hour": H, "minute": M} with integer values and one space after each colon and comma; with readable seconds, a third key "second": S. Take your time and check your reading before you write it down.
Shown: {"hour": 8, "minute": 26}
